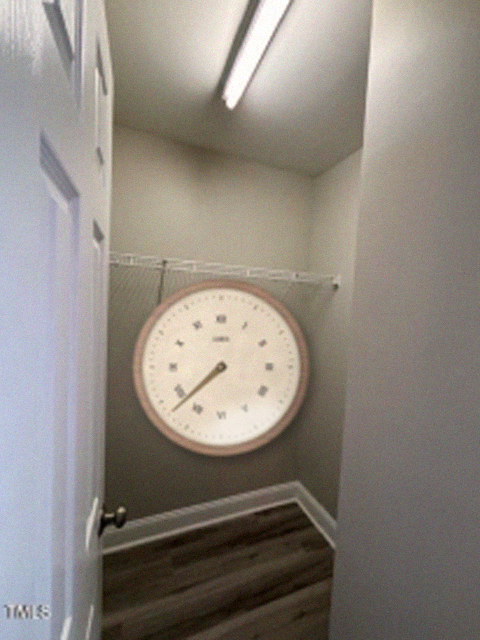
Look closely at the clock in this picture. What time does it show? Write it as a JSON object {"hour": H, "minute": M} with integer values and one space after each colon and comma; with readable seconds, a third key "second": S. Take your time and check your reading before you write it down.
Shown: {"hour": 7, "minute": 38}
